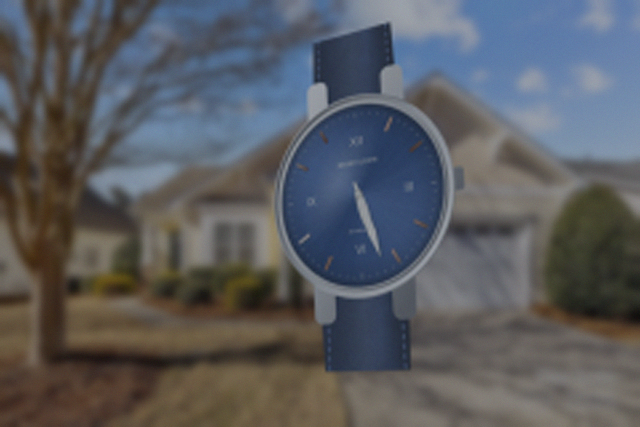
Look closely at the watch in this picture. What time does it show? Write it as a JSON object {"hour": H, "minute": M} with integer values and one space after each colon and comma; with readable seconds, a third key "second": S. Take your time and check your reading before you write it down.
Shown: {"hour": 5, "minute": 27}
